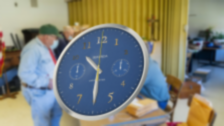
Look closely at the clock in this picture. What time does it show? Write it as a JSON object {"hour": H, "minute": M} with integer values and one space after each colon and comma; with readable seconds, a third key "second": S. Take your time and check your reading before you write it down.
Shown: {"hour": 10, "minute": 30}
